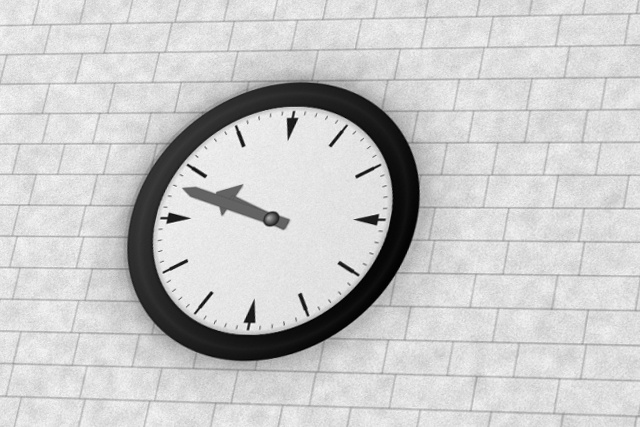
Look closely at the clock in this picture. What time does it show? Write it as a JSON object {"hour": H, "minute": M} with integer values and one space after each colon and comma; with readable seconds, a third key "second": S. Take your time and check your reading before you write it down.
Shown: {"hour": 9, "minute": 48}
